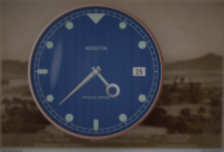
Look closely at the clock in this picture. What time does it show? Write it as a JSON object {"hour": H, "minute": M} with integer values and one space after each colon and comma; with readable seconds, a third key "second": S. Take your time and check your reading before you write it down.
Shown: {"hour": 4, "minute": 38}
